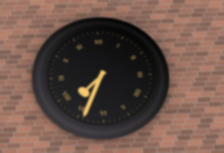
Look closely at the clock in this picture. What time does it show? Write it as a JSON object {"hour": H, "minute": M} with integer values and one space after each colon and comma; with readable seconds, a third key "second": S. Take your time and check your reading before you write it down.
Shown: {"hour": 7, "minute": 34}
